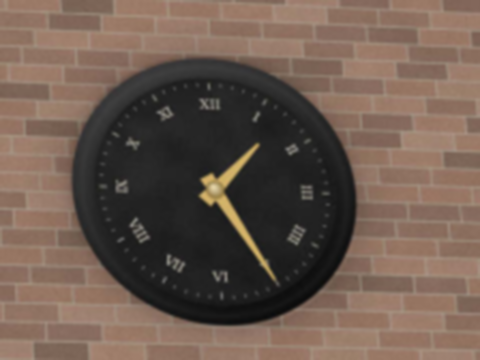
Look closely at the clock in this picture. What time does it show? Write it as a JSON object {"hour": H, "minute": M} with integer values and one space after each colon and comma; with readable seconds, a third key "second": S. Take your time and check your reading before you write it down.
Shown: {"hour": 1, "minute": 25}
